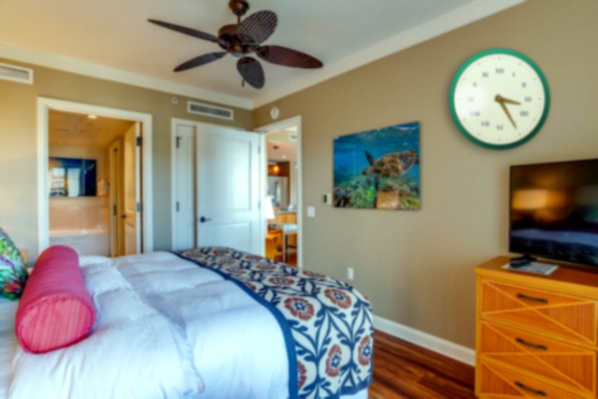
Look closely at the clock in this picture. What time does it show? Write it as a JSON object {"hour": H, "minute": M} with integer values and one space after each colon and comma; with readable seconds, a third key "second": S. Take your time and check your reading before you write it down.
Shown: {"hour": 3, "minute": 25}
